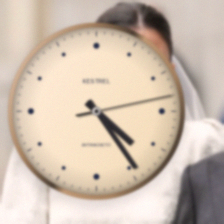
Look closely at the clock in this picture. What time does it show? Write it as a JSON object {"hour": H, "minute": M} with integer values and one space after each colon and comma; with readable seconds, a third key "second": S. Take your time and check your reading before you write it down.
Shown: {"hour": 4, "minute": 24, "second": 13}
